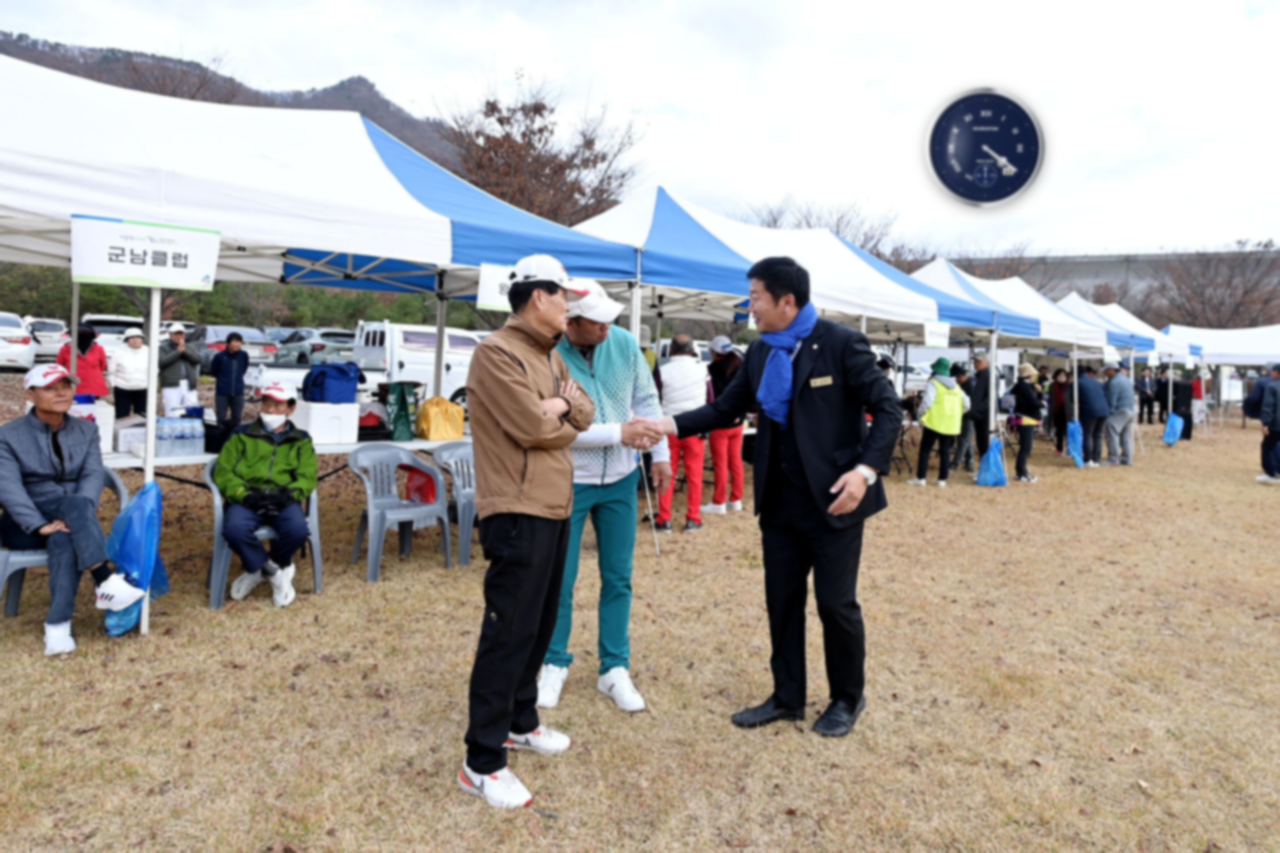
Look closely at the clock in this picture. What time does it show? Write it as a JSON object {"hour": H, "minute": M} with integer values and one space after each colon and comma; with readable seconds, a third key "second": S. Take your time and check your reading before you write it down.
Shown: {"hour": 4, "minute": 21}
